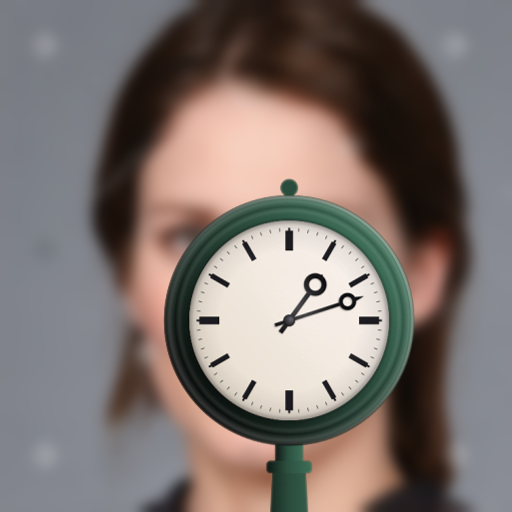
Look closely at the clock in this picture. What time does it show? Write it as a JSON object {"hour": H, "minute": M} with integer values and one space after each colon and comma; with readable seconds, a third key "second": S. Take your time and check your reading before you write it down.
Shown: {"hour": 1, "minute": 12}
